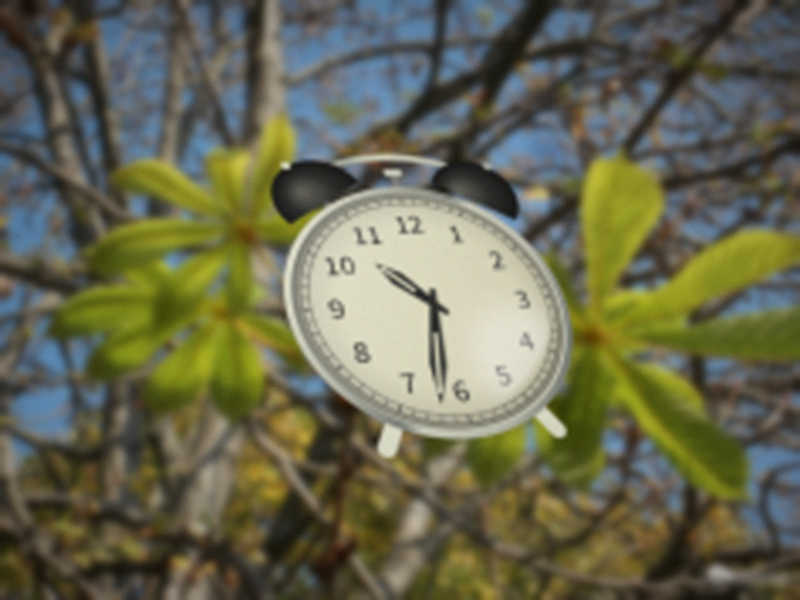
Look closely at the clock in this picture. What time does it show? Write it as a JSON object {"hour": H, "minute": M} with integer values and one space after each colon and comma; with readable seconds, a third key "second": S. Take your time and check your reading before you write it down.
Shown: {"hour": 10, "minute": 32}
